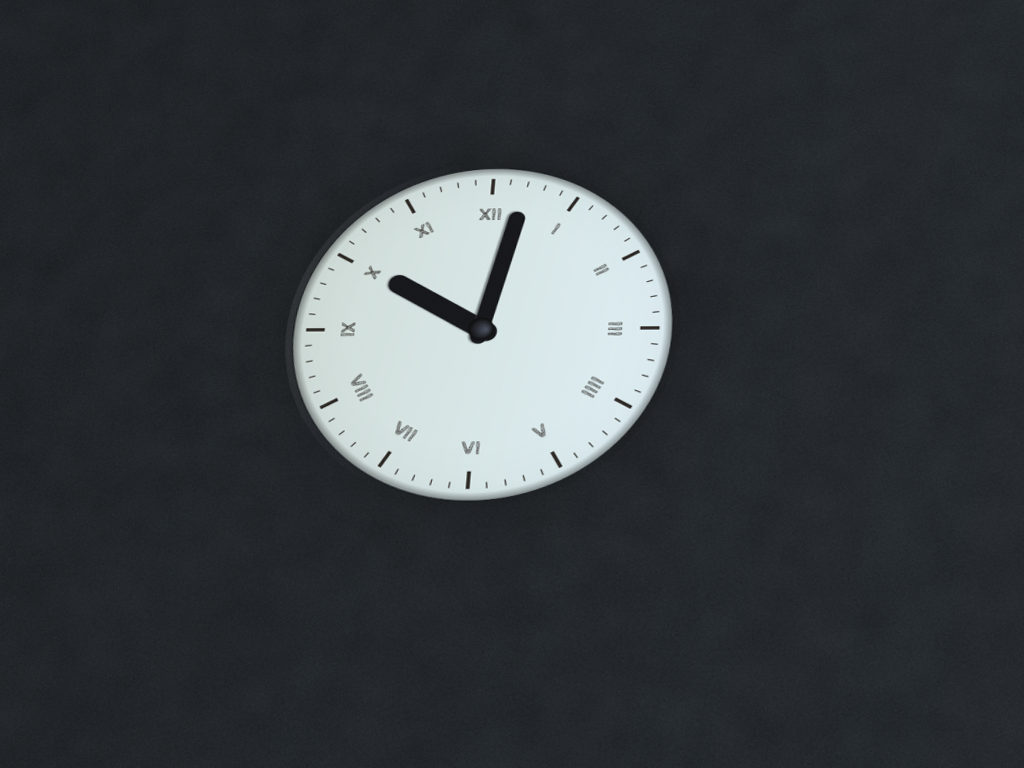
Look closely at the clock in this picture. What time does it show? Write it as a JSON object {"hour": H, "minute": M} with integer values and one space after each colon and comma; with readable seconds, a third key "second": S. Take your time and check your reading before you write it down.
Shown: {"hour": 10, "minute": 2}
